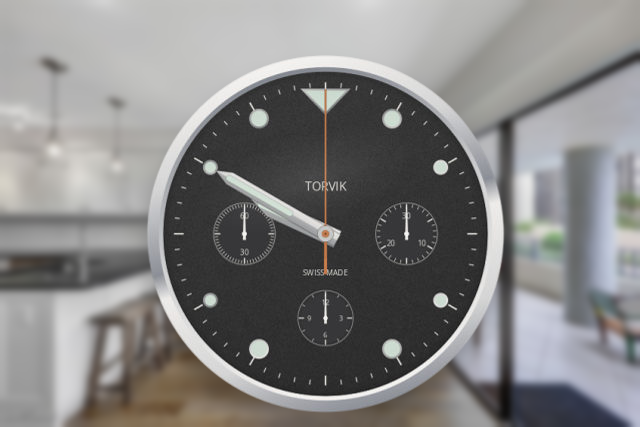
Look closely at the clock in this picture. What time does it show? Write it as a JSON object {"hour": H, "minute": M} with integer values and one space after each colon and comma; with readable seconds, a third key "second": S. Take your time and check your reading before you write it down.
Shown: {"hour": 9, "minute": 50}
